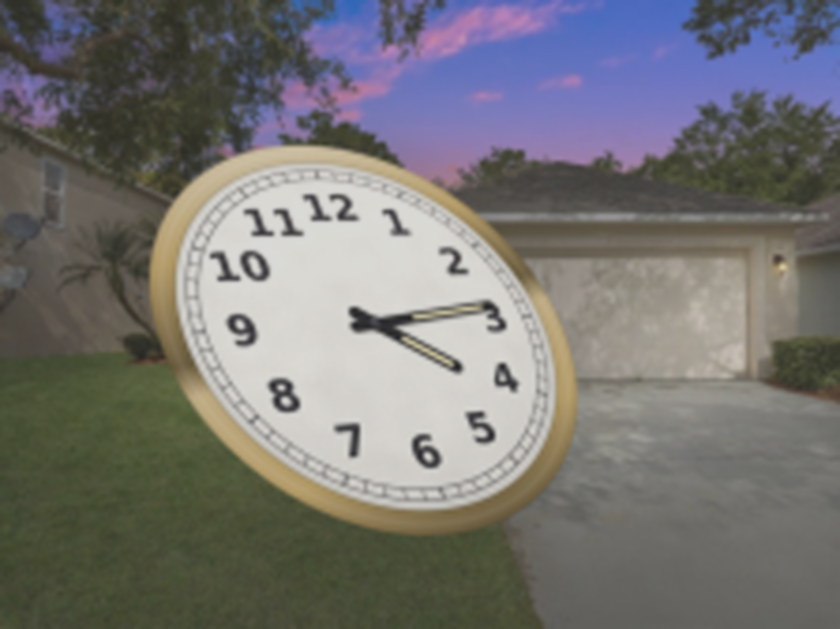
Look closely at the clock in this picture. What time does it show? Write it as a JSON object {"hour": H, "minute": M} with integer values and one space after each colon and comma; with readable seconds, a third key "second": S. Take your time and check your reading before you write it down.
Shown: {"hour": 4, "minute": 14}
